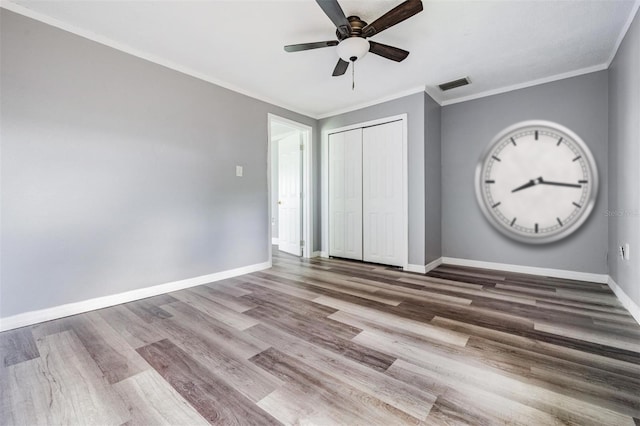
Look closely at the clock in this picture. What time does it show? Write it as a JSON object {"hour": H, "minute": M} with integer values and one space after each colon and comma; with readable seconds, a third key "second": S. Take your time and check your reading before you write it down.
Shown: {"hour": 8, "minute": 16}
